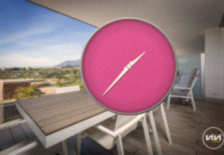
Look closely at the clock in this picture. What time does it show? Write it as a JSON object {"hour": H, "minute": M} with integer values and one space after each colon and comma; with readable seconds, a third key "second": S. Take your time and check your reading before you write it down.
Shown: {"hour": 1, "minute": 37}
